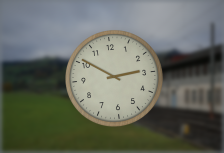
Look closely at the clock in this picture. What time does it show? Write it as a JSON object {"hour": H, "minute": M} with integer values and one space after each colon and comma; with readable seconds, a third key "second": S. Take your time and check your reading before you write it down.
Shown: {"hour": 2, "minute": 51}
